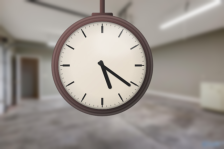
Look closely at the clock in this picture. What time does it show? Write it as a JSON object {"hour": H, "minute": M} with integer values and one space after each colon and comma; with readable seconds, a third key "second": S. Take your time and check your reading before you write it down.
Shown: {"hour": 5, "minute": 21}
